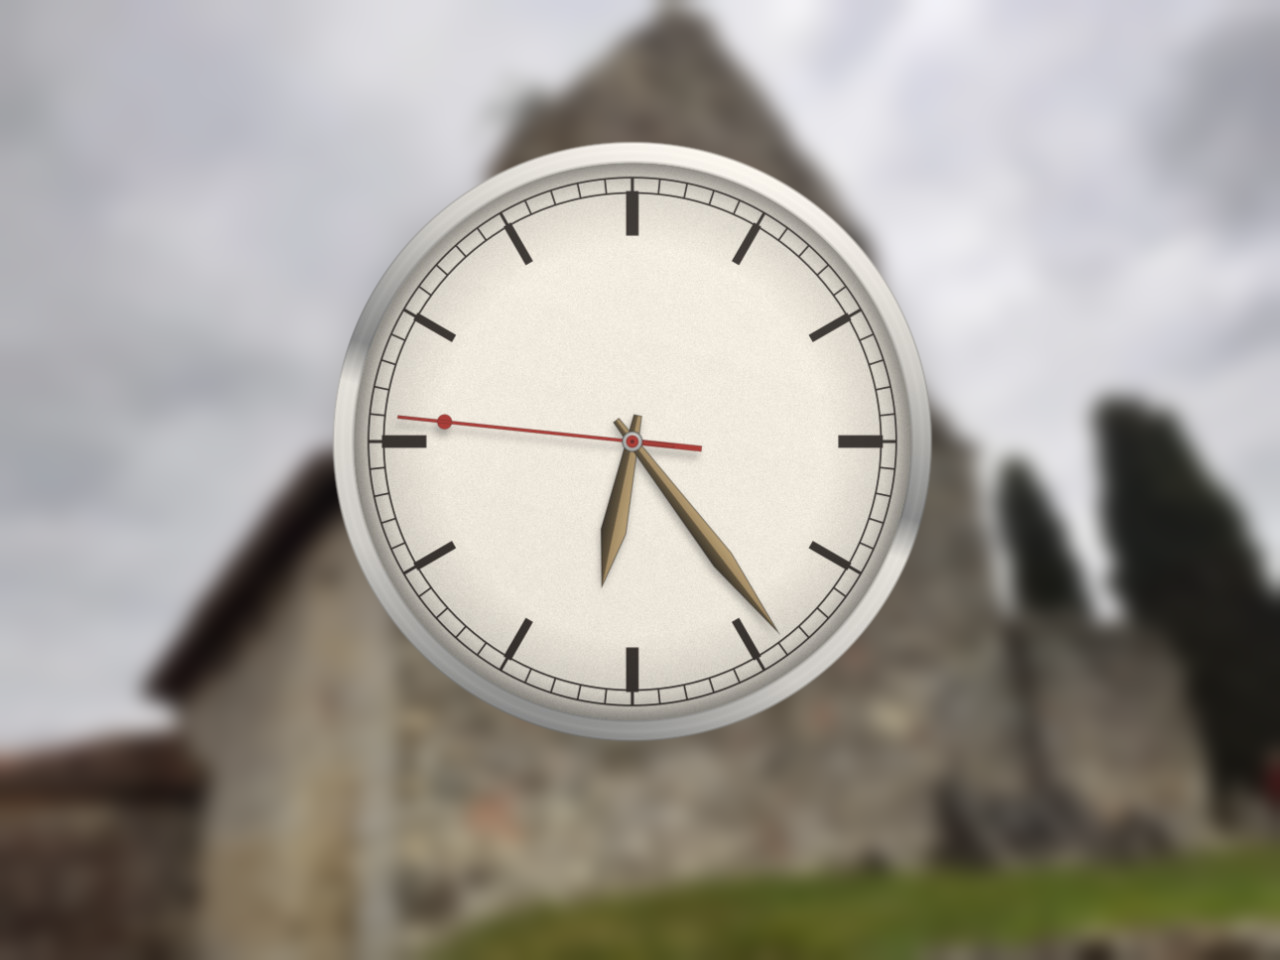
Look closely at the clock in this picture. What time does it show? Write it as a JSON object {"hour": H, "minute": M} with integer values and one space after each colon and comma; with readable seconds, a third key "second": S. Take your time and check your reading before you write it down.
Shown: {"hour": 6, "minute": 23, "second": 46}
